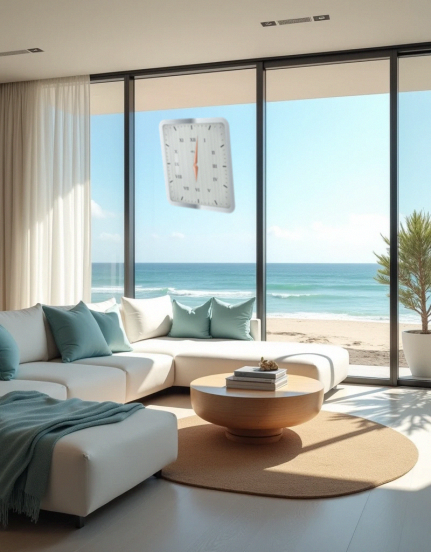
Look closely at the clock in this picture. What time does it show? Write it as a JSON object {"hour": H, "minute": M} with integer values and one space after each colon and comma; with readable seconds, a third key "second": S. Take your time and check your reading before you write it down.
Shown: {"hour": 6, "minute": 2}
